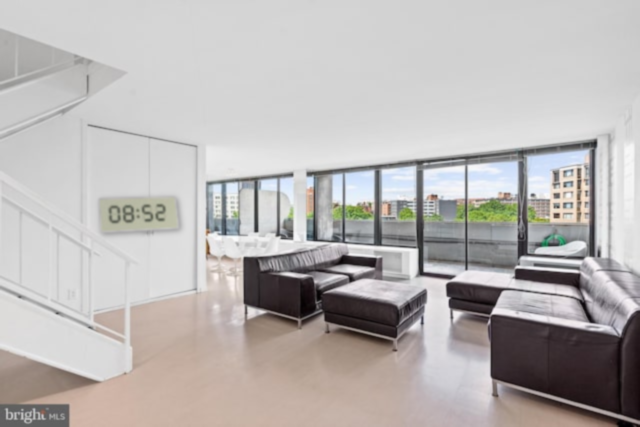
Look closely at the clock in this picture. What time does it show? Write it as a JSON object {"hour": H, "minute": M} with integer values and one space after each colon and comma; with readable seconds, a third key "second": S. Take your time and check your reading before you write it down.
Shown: {"hour": 8, "minute": 52}
